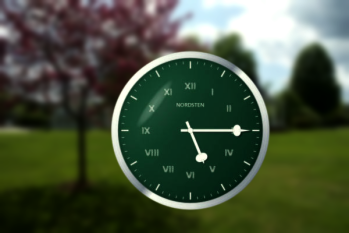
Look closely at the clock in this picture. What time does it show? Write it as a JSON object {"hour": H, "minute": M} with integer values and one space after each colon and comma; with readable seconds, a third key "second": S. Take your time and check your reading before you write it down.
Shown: {"hour": 5, "minute": 15}
